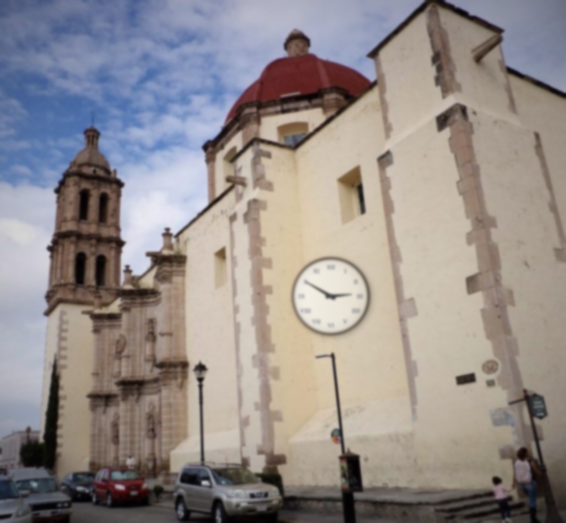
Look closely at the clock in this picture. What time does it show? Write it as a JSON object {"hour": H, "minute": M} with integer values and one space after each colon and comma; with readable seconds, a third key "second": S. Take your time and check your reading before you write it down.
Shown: {"hour": 2, "minute": 50}
